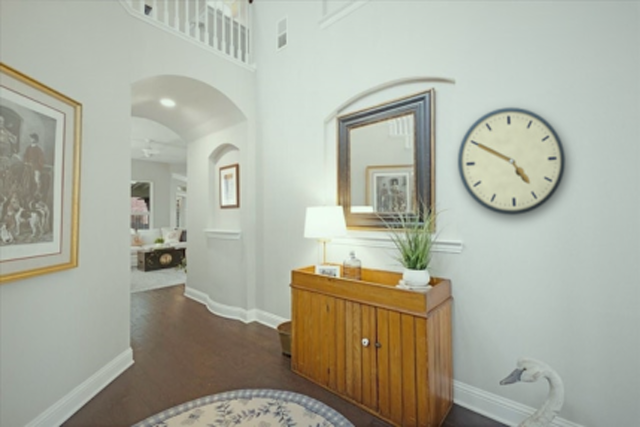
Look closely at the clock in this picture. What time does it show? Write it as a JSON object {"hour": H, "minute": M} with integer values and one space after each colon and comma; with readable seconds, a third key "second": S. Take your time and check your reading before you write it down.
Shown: {"hour": 4, "minute": 50}
